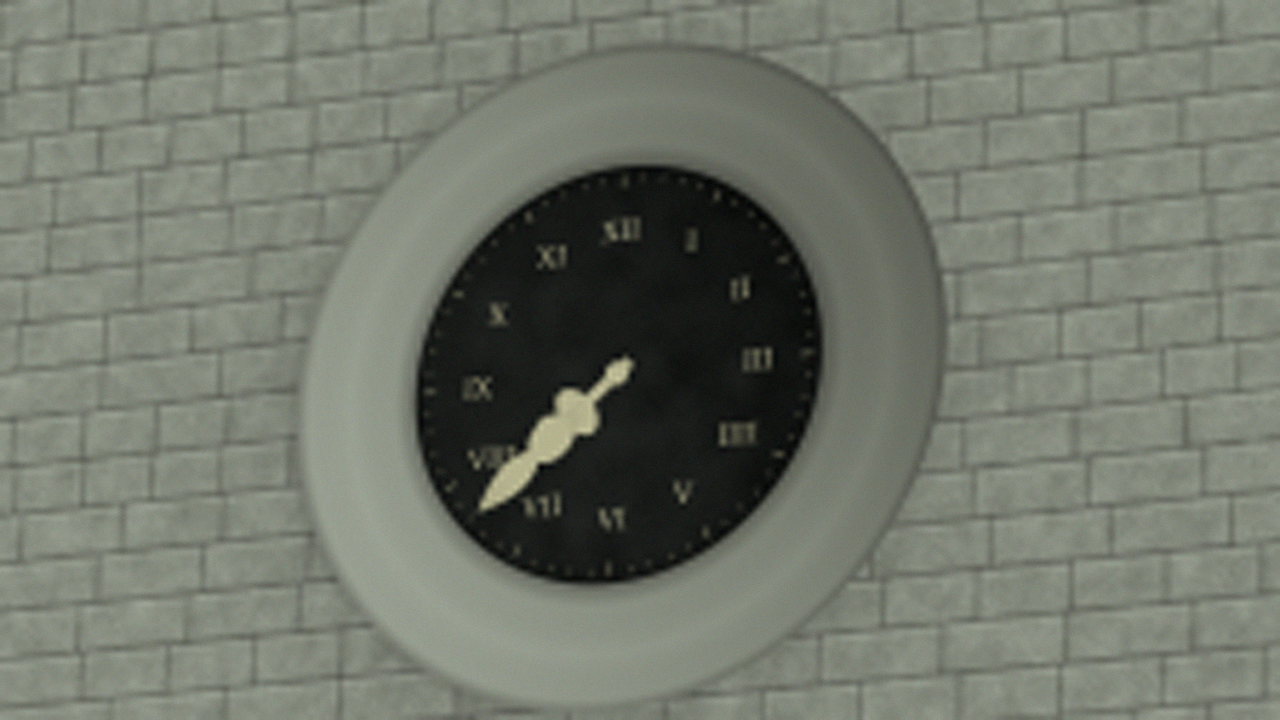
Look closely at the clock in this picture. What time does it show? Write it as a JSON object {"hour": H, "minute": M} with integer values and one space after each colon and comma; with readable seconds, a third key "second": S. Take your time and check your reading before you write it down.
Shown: {"hour": 7, "minute": 38}
